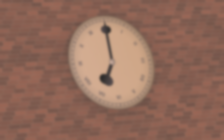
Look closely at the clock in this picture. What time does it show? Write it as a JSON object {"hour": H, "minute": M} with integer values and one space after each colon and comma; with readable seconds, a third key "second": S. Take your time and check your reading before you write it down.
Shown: {"hour": 7, "minute": 0}
